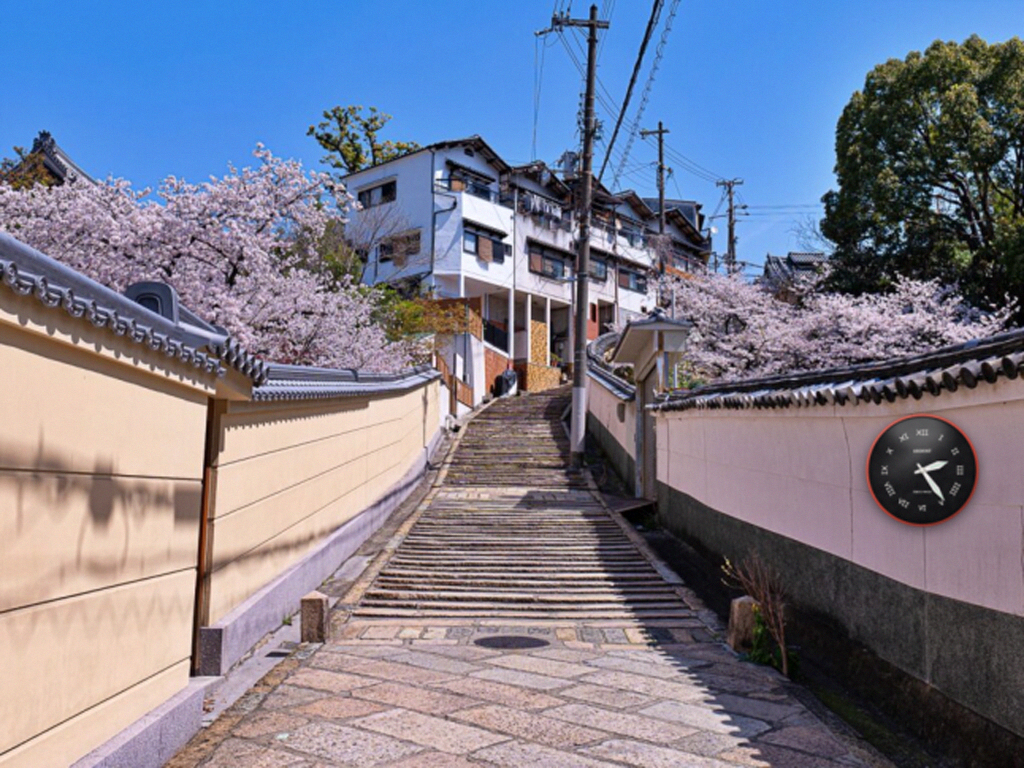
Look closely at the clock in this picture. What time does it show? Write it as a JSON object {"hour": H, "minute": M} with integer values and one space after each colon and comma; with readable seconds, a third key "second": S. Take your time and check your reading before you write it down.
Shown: {"hour": 2, "minute": 24}
